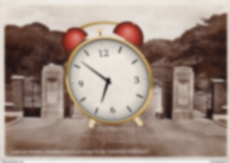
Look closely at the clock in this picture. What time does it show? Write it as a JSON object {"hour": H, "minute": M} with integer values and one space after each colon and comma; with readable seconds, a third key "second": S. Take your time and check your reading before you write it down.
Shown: {"hour": 6, "minute": 52}
